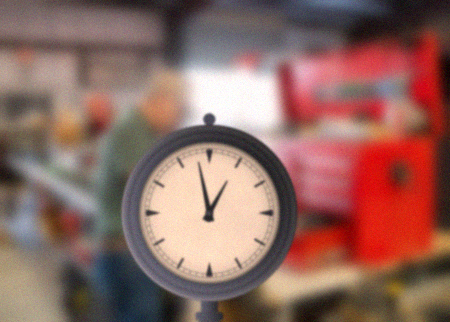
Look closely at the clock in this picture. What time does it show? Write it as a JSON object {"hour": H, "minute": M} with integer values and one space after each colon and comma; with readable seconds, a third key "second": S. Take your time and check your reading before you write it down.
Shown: {"hour": 12, "minute": 58}
